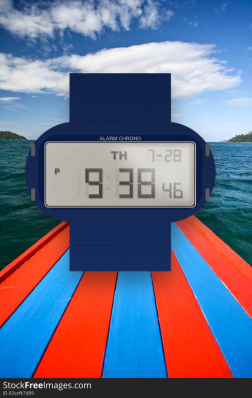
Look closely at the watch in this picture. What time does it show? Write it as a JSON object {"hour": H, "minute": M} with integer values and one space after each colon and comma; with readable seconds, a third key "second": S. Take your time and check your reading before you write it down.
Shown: {"hour": 9, "minute": 38, "second": 46}
